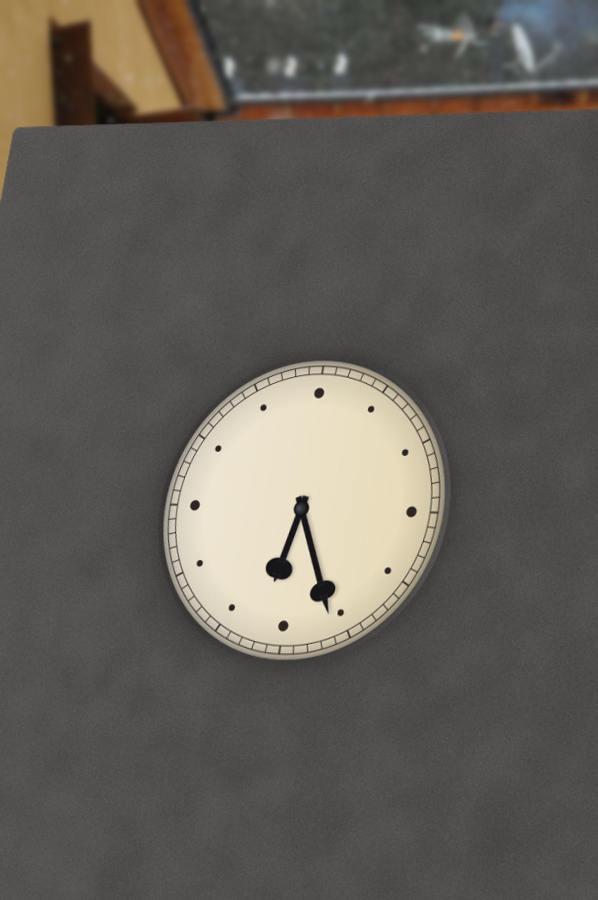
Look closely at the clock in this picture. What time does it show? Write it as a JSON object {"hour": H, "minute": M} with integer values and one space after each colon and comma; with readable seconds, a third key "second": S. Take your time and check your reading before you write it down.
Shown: {"hour": 6, "minute": 26}
